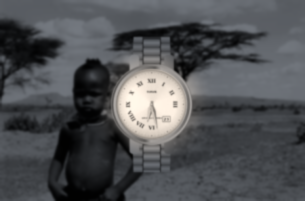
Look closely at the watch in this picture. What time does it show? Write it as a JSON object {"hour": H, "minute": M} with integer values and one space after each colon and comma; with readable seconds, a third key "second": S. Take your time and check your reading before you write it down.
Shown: {"hour": 6, "minute": 28}
